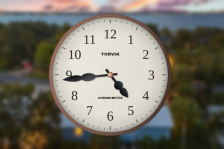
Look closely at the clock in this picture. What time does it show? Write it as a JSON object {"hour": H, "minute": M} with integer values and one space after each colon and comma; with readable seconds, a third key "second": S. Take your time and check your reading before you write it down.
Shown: {"hour": 4, "minute": 44}
